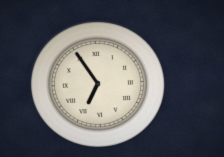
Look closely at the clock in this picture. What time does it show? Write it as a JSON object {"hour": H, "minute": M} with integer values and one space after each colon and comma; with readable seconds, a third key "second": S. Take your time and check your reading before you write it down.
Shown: {"hour": 6, "minute": 55}
